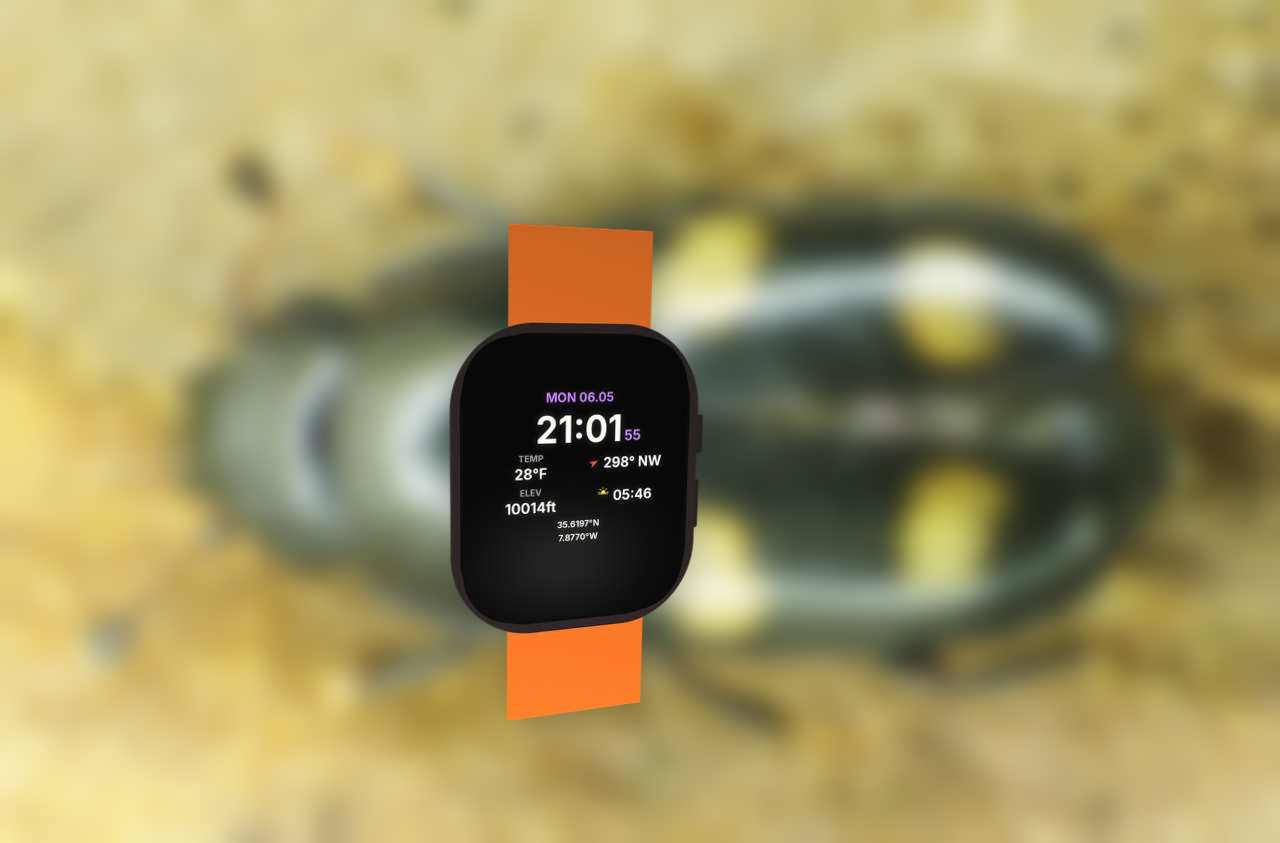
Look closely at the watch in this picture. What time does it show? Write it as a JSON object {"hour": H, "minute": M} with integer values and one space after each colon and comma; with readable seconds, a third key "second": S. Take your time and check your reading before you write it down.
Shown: {"hour": 21, "minute": 1, "second": 55}
